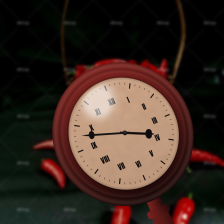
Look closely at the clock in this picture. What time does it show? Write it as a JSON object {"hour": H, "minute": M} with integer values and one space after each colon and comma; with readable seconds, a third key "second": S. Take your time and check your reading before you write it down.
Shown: {"hour": 3, "minute": 48}
